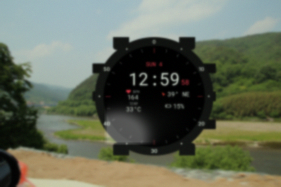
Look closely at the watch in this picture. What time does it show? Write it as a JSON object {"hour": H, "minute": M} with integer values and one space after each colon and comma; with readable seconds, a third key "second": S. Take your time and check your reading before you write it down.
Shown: {"hour": 12, "minute": 59}
